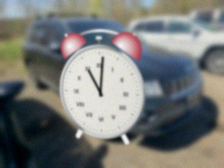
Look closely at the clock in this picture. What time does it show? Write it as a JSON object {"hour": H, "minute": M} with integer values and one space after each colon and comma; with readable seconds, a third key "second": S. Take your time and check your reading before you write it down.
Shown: {"hour": 11, "minute": 1}
